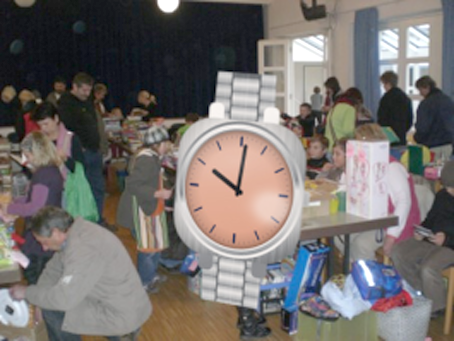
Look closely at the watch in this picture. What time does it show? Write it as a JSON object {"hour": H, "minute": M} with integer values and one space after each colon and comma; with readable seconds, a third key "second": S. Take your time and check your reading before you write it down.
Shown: {"hour": 10, "minute": 1}
